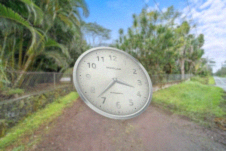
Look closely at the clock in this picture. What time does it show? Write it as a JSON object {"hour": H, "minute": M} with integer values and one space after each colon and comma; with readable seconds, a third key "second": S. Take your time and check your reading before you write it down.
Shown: {"hour": 3, "minute": 37}
